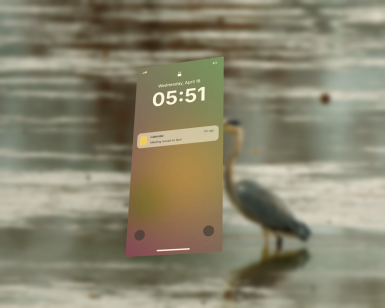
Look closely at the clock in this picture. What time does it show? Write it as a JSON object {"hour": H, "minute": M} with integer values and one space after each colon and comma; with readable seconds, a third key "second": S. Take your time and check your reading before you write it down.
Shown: {"hour": 5, "minute": 51}
